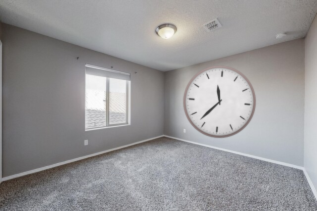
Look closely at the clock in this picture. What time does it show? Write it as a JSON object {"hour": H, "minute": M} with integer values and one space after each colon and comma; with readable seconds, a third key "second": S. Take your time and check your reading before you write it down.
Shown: {"hour": 11, "minute": 37}
